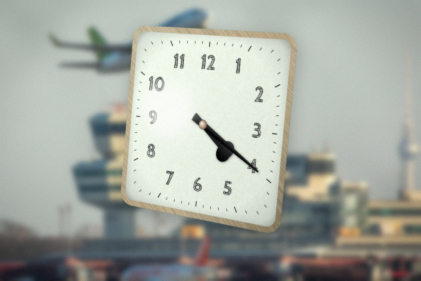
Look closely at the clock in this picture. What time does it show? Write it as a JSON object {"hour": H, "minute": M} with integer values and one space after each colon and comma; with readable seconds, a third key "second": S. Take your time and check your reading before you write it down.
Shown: {"hour": 4, "minute": 20}
